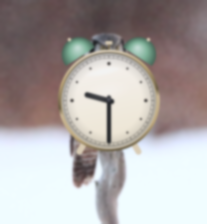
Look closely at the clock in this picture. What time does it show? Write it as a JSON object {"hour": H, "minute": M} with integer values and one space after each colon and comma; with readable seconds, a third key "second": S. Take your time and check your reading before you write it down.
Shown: {"hour": 9, "minute": 30}
